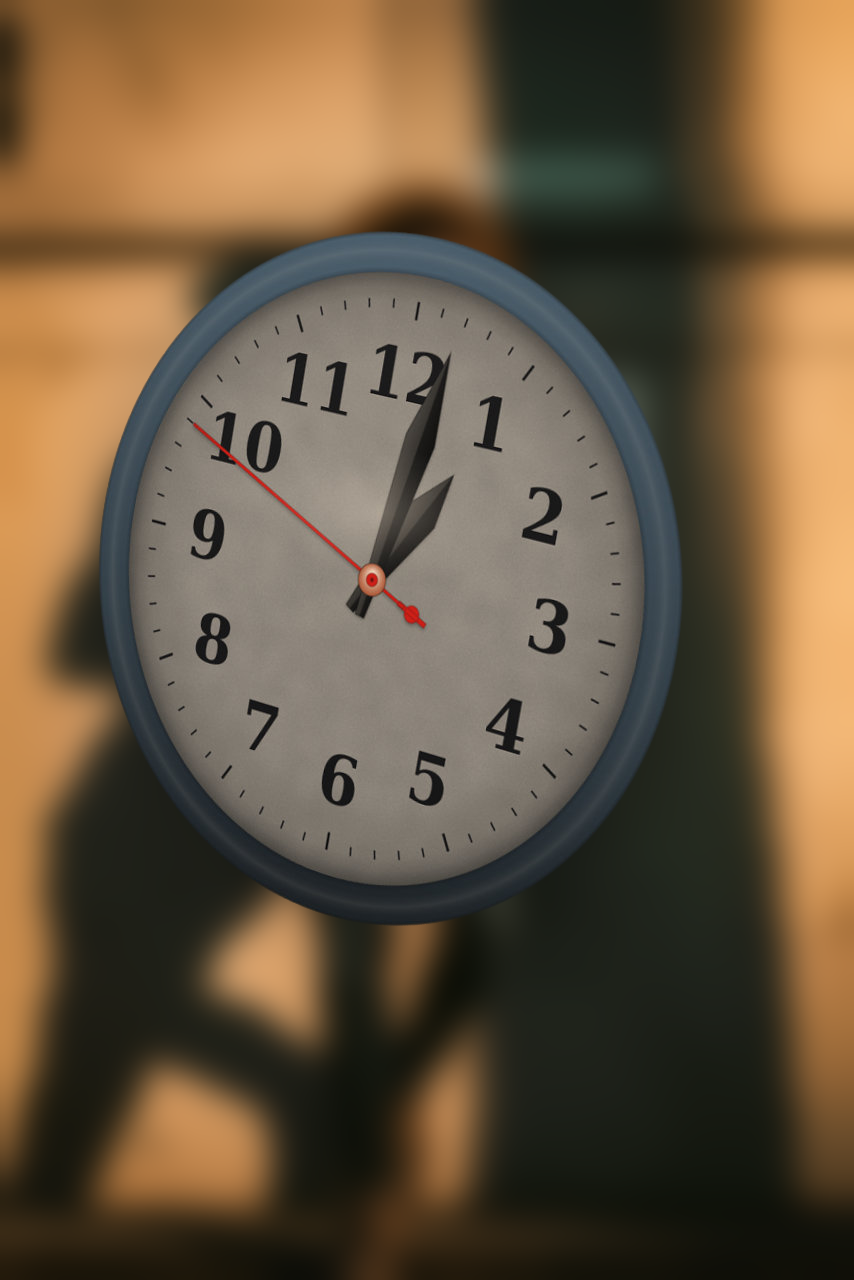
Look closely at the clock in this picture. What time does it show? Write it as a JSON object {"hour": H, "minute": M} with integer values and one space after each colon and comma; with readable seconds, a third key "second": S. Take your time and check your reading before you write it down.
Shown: {"hour": 1, "minute": 1, "second": 49}
